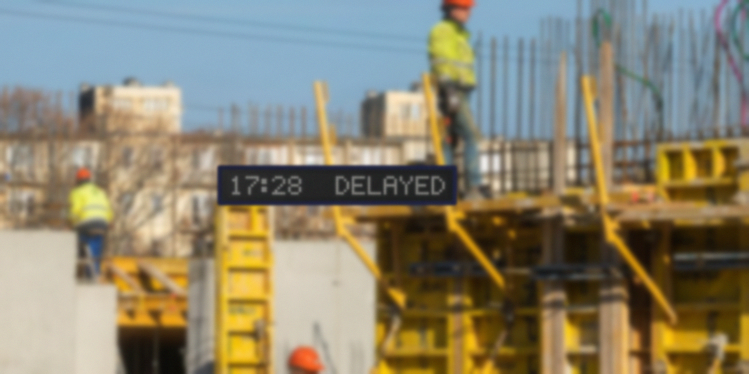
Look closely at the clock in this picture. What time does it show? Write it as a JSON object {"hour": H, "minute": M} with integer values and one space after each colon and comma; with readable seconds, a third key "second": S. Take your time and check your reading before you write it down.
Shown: {"hour": 17, "minute": 28}
